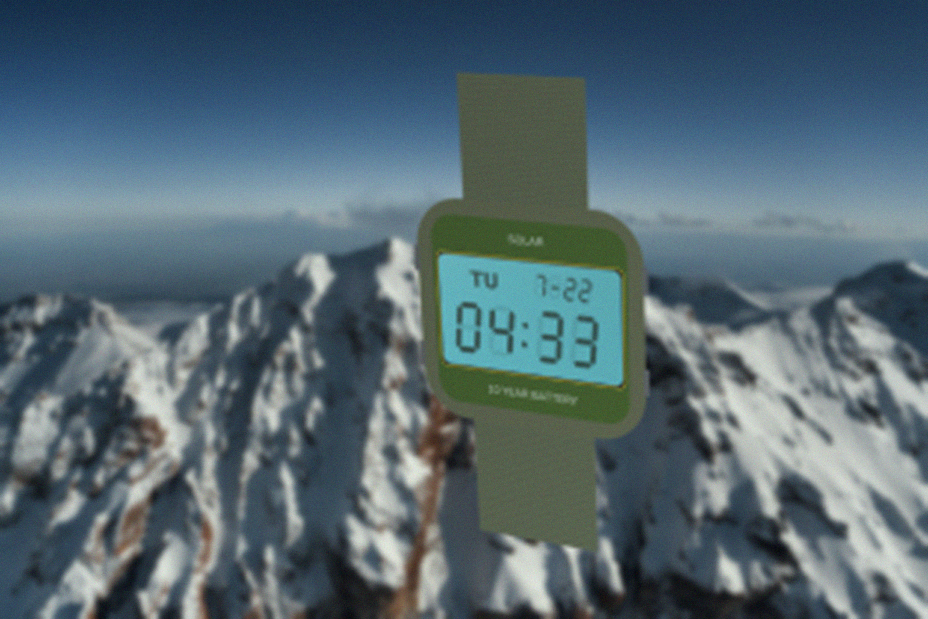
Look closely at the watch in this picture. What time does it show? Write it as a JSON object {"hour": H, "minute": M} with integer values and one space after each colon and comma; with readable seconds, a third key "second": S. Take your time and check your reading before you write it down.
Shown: {"hour": 4, "minute": 33}
